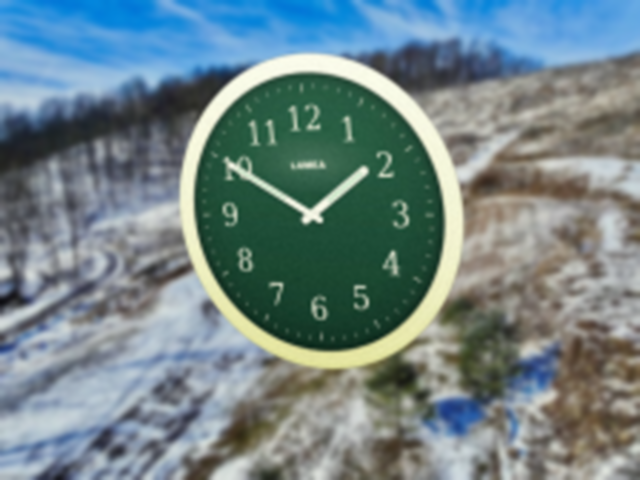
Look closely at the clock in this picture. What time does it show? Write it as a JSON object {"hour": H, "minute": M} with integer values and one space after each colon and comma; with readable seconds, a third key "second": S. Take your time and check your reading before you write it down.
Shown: {"hour": 1, "minute": 50}
